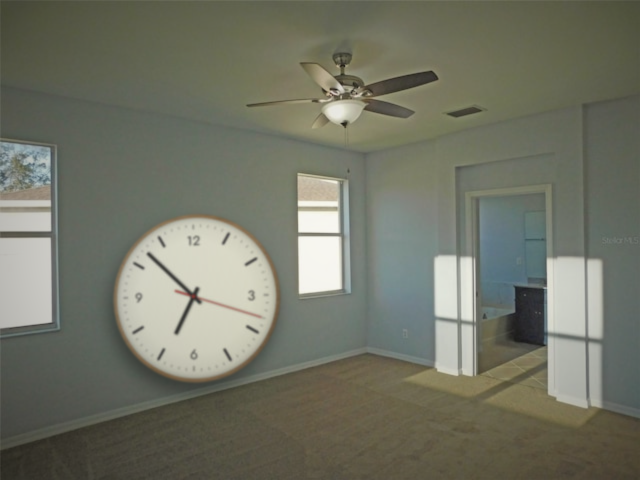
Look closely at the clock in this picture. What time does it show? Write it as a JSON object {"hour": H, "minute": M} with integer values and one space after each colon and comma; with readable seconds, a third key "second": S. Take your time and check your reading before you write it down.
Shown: {"hour": 6, "minute": 52, "second": 18}
